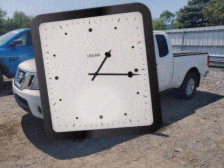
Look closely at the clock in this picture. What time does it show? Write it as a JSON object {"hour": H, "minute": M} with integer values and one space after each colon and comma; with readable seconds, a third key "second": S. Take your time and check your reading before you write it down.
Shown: {"hour": 1, "minute": 16}
